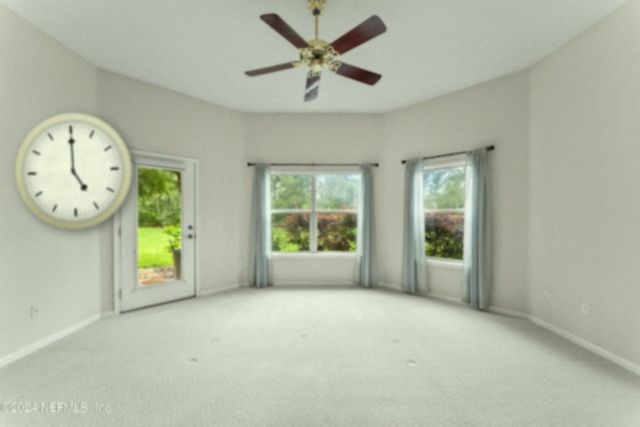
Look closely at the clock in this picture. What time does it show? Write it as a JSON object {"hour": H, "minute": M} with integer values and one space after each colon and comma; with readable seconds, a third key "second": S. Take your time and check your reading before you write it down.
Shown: {"hour": 5, "minute": 0}
